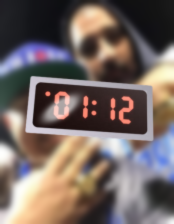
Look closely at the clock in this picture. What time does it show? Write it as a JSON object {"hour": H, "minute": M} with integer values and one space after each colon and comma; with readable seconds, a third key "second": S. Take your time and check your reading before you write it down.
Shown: {"hour": 1, "minute": 12}
